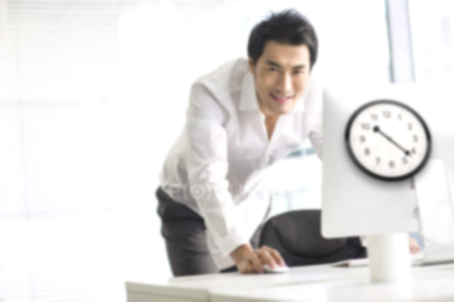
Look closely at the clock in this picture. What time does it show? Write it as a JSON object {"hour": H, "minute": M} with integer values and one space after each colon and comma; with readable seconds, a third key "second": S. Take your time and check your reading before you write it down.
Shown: {"hour": 10, "minute": 22}
